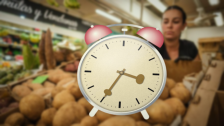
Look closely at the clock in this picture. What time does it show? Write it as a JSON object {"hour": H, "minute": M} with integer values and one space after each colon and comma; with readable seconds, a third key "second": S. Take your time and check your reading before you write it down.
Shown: {"hour": 3, "minute": 35}
